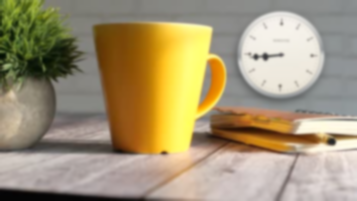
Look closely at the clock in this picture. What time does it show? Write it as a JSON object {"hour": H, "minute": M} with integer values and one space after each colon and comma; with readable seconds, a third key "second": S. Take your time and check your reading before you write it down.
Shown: {"hour": 8, "minute": 44}
